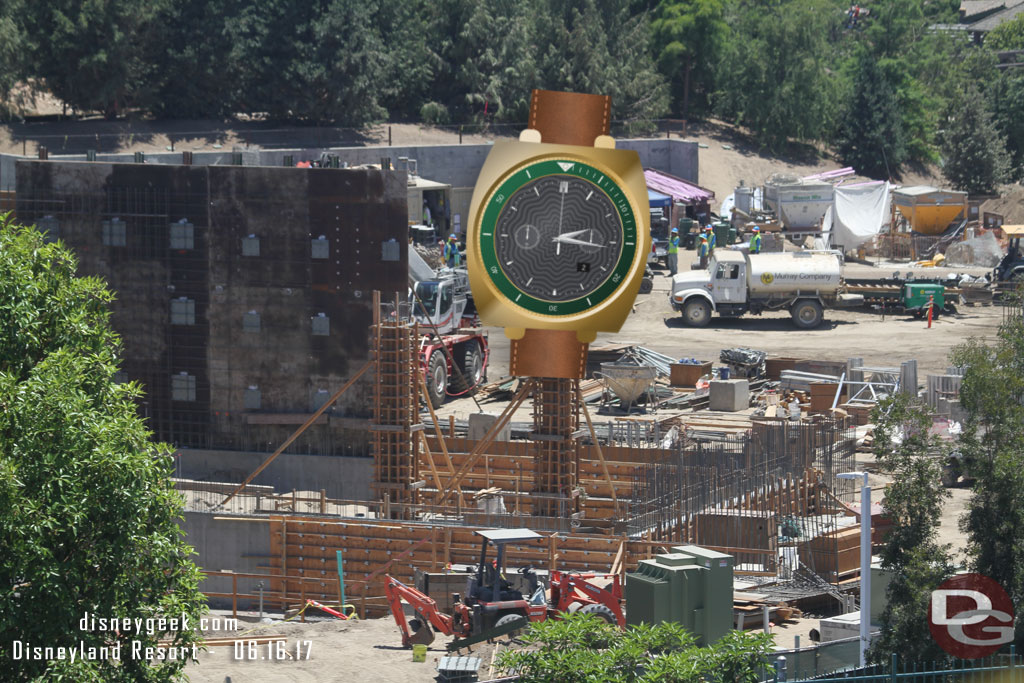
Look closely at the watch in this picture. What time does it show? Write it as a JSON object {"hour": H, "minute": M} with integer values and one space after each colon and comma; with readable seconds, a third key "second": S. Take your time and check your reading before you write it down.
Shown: {"hour": 2, "minute": 16}
